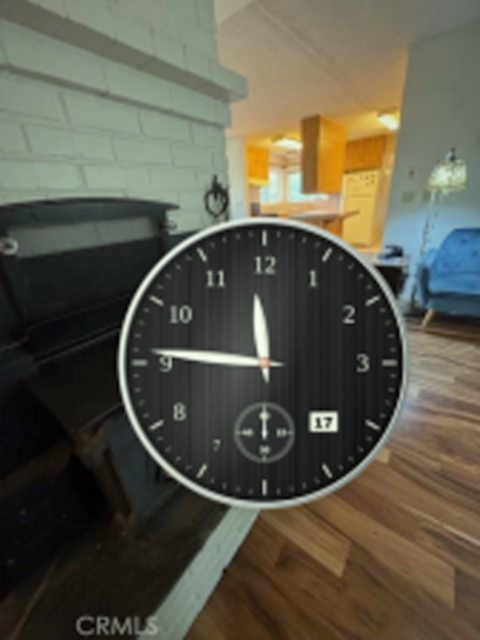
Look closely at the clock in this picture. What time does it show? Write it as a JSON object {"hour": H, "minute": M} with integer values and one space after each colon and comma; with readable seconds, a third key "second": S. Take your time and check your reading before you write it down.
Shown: {"hour": 11, "minute": 46}
